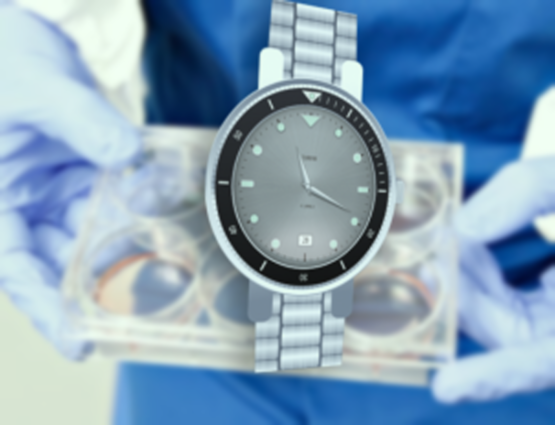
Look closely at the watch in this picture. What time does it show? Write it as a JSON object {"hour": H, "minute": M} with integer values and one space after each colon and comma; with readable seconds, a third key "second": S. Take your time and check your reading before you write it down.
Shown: {"hour": 11, "minute": 19}
